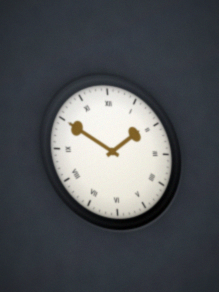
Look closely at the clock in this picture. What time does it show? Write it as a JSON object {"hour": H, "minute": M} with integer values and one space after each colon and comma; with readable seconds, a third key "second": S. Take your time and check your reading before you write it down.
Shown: {"hour": 1, "minute": 50}
